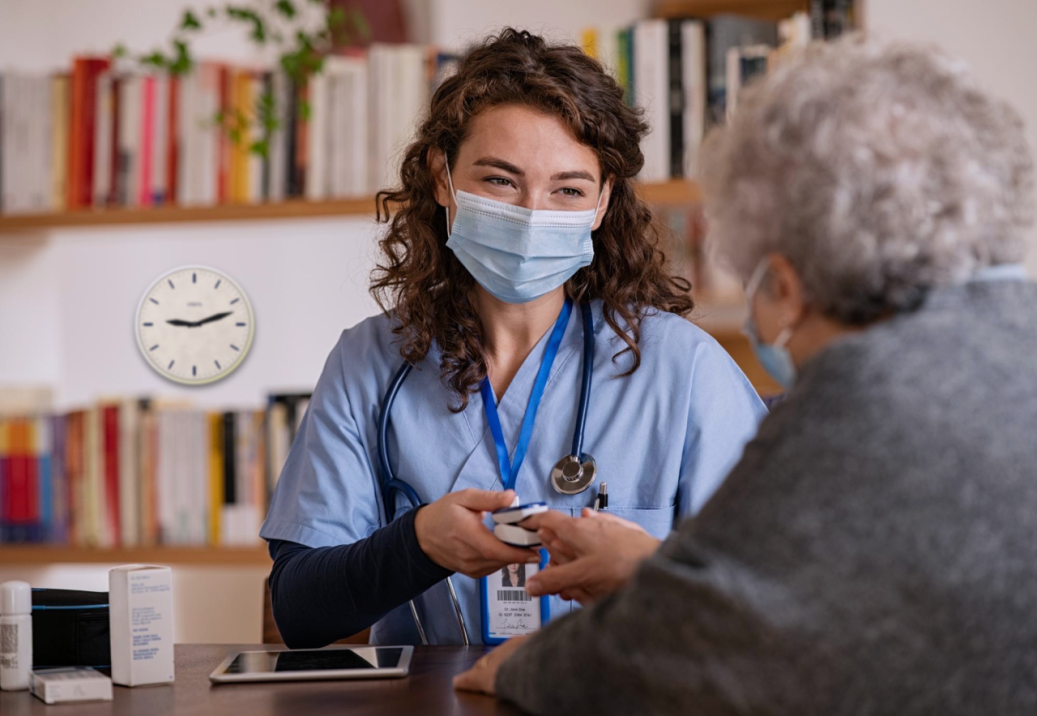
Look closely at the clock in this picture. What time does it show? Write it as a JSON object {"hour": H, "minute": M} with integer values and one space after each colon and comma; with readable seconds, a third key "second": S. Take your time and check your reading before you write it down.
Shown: {"hour": 9, "minute": 12}
